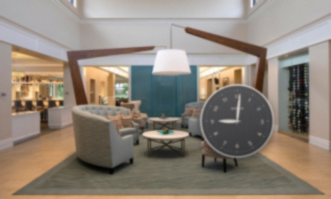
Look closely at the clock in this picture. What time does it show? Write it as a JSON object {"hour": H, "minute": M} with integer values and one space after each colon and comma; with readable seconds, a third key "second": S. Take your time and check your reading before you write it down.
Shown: {"hour": 9, "minute": 1}
